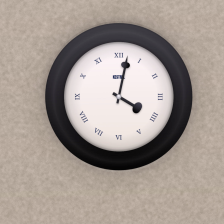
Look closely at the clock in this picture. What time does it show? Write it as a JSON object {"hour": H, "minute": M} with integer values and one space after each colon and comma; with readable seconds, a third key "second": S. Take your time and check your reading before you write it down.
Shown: {"hour": 4, "minute": 2}
